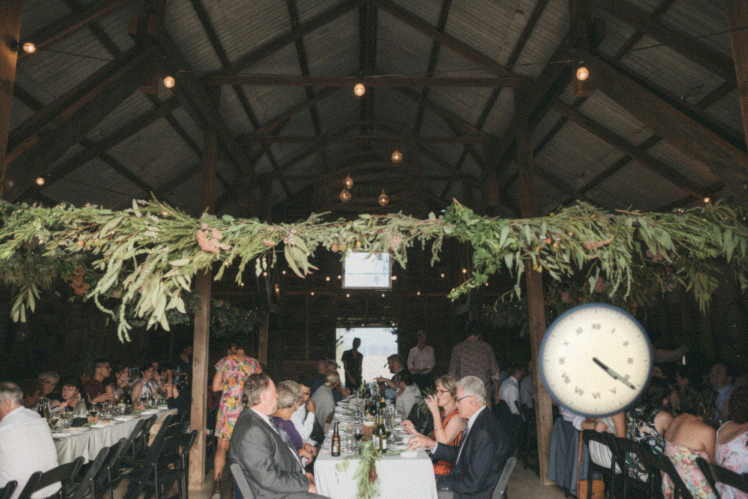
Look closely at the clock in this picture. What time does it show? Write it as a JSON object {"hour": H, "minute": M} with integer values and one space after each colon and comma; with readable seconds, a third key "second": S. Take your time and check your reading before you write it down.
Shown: {"hour": 4, "minute": 21}
